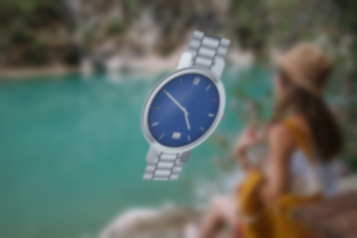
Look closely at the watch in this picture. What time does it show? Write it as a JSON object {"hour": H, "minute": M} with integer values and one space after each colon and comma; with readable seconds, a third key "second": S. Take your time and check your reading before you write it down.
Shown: {"hour": 4, "minute": 50}
